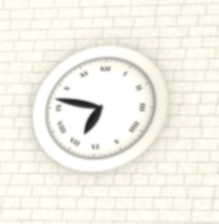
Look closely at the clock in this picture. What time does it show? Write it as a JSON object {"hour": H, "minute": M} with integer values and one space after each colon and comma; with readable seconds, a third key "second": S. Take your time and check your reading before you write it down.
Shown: {"hour": 6, "minute": 47}
